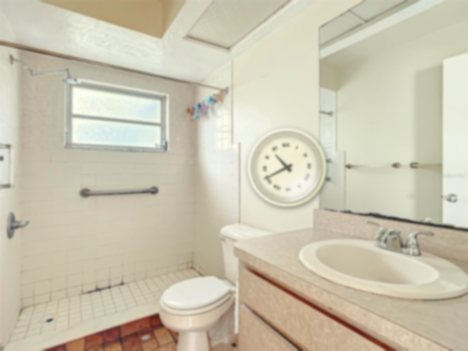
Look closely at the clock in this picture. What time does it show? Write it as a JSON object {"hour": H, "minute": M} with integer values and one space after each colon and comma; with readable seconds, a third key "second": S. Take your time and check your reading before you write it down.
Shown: {"hour": 10, "minute": 41}
